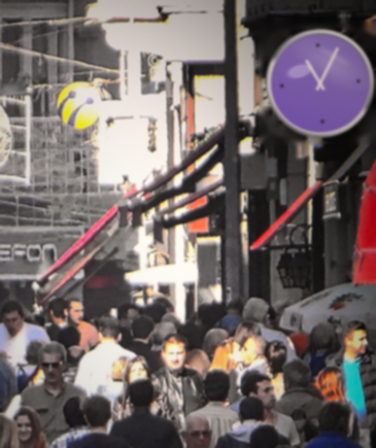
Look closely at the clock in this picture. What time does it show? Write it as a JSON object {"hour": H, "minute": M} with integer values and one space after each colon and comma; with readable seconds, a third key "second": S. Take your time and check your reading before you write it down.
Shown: {"hour": 11, "minute": 5}
